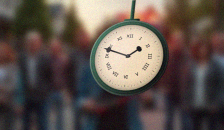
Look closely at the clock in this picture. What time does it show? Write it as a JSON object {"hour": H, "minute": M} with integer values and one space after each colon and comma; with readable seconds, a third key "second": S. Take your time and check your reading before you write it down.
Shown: {"hour": 1, "minute": 48}
